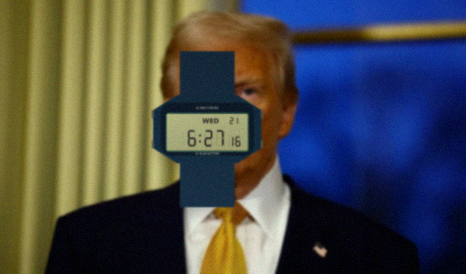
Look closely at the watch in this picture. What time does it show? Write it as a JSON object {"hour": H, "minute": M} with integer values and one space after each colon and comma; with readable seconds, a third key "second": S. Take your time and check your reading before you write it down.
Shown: {"hour": 6, "minute": 27, "second": 16}
